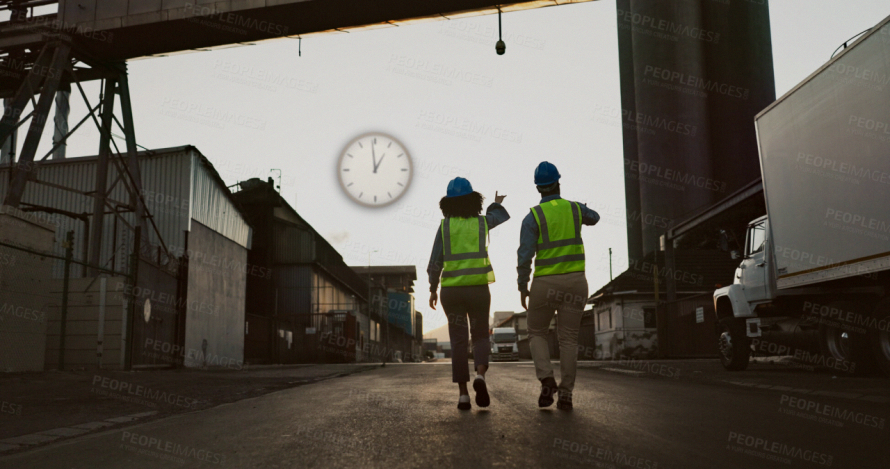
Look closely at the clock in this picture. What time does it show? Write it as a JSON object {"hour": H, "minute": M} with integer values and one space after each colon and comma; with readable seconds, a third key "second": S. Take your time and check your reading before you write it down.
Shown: {"hour": 12, "minute": 59}
